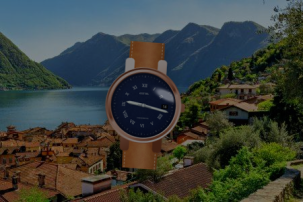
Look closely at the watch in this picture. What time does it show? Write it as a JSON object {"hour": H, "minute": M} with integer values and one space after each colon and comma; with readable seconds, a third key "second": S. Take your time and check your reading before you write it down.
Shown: {"hour": 9, "minute": 17}
